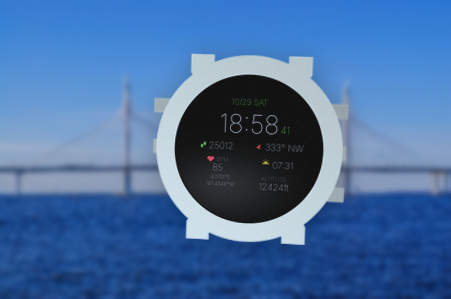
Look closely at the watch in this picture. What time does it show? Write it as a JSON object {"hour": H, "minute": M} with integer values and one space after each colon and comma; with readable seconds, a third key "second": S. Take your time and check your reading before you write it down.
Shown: {"hour": 18, "minute": 58, "second": 41}
